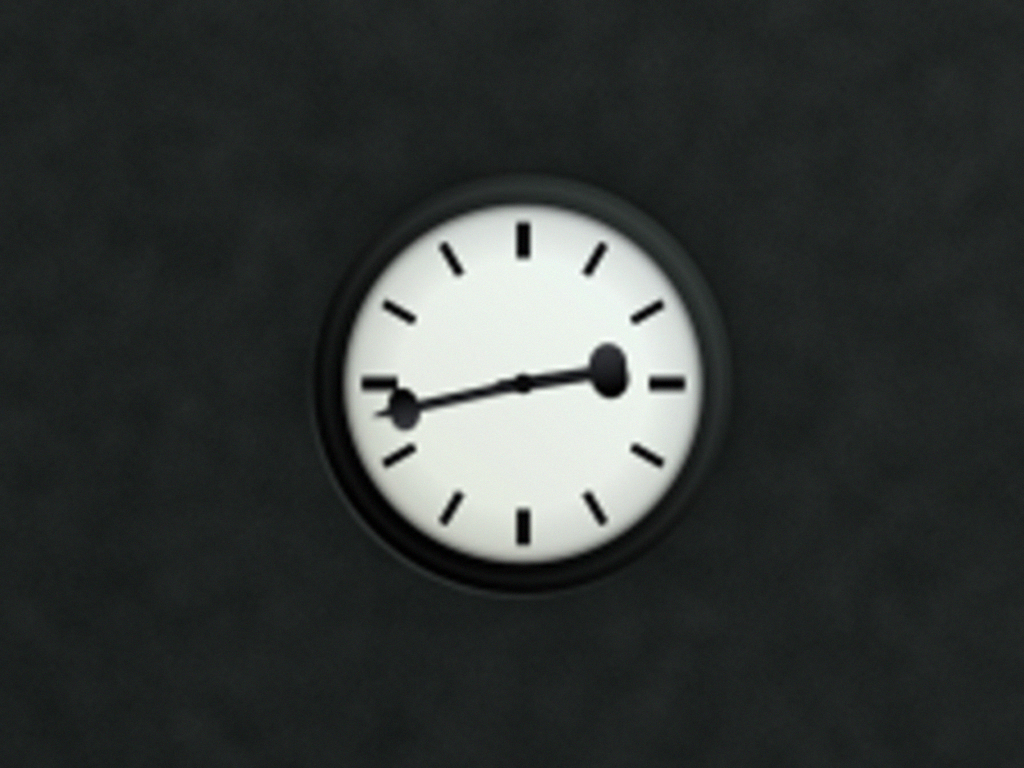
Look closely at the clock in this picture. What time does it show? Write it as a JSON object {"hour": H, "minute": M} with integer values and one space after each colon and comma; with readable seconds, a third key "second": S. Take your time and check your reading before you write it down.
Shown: {"hour": 2, "minute": 43}
